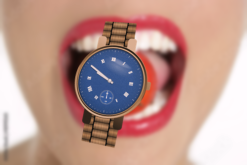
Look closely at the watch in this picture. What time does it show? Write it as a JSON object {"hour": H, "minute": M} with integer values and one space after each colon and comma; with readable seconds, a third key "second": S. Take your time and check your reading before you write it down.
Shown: {"hour": 9, "minute": 50}
